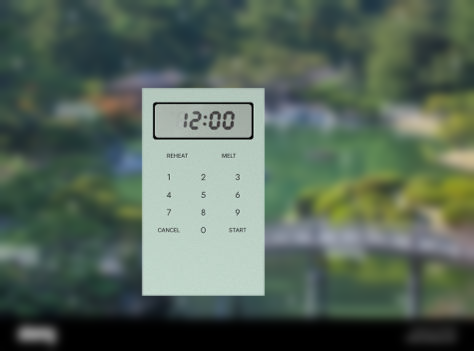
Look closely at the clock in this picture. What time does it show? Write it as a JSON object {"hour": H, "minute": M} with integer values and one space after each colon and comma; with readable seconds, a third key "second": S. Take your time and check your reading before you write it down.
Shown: {"hour": 12, "minute": 0}
